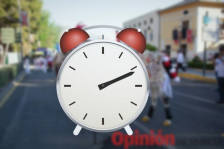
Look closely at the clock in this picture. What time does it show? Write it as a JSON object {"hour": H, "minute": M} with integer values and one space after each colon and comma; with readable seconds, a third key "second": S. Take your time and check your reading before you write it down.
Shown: {"hour": 2, "minute": 11}
